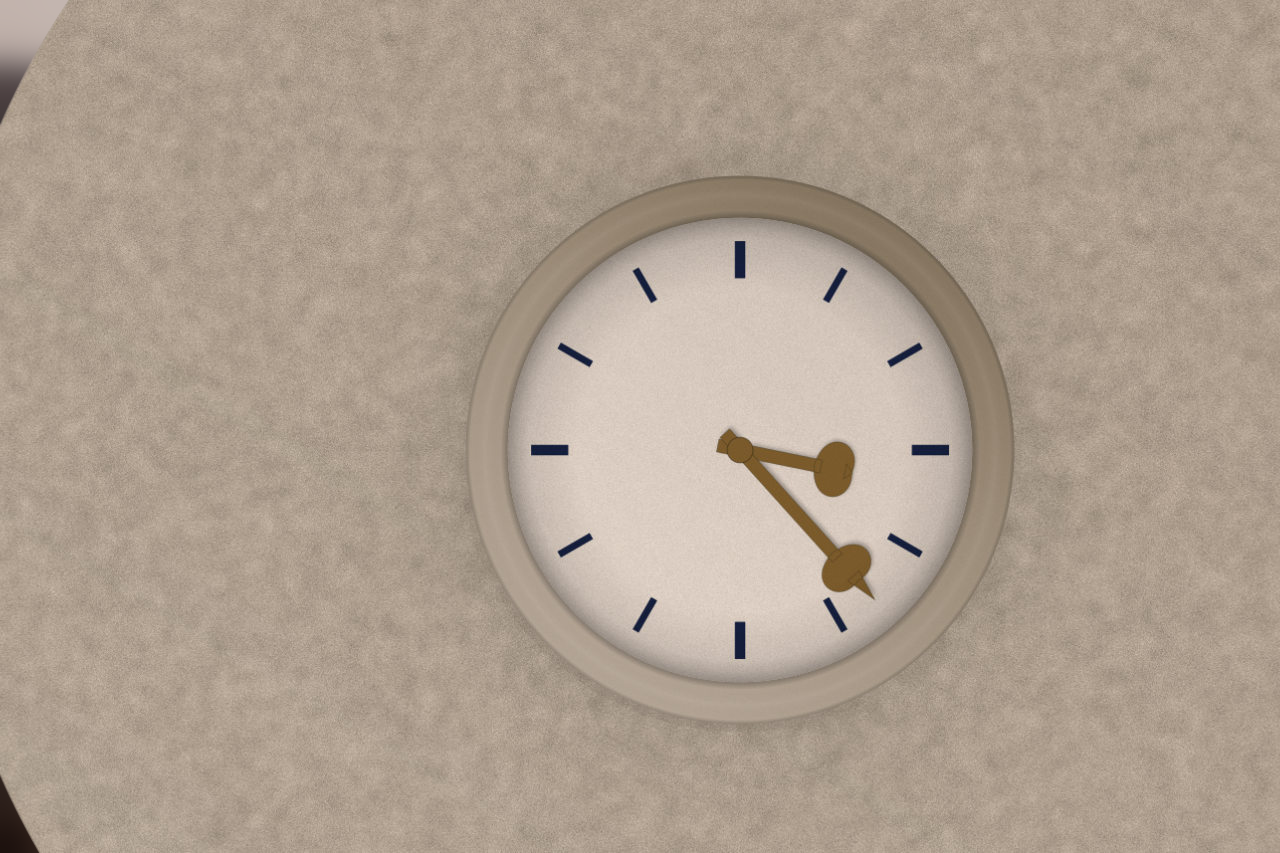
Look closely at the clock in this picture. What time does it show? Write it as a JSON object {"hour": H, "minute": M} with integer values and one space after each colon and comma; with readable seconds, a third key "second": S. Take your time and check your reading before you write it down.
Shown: {"hour": 3, "minute": 23}
